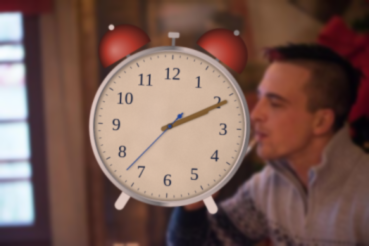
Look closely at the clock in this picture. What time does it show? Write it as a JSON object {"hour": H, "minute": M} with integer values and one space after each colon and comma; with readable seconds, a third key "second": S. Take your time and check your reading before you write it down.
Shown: {"hour": 2, "minute": 10, "second": 37}
